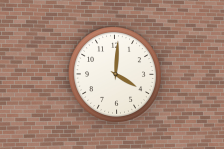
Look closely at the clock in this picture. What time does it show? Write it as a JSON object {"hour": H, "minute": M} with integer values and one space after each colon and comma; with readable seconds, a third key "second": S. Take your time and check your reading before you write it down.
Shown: {"hour": 4, "minute": 1}
